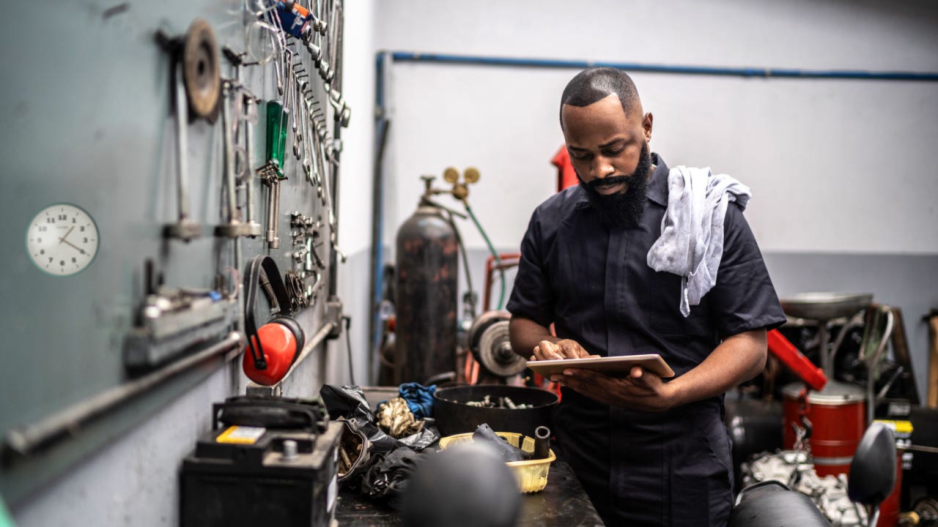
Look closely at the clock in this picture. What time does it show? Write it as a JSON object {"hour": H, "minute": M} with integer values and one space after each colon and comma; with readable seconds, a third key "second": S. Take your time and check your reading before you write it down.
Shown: {"hour": 1, "minute": 20}
